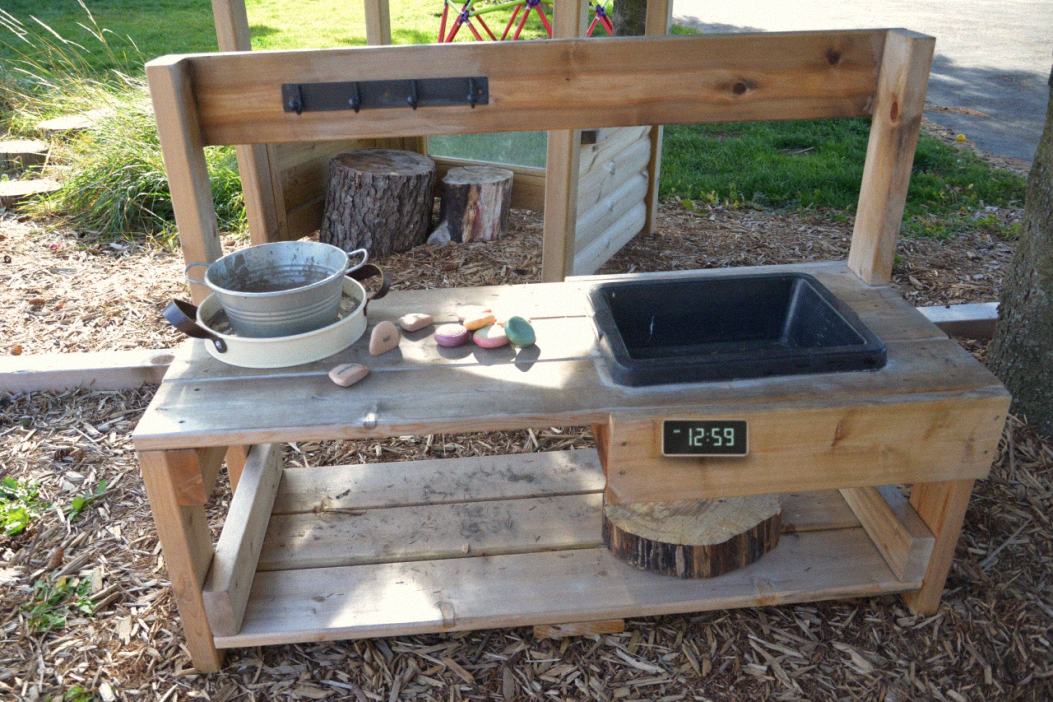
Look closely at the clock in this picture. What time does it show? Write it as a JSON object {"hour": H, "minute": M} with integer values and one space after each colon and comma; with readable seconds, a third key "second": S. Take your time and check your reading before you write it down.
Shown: {"hour": 12, "minute": 59}
